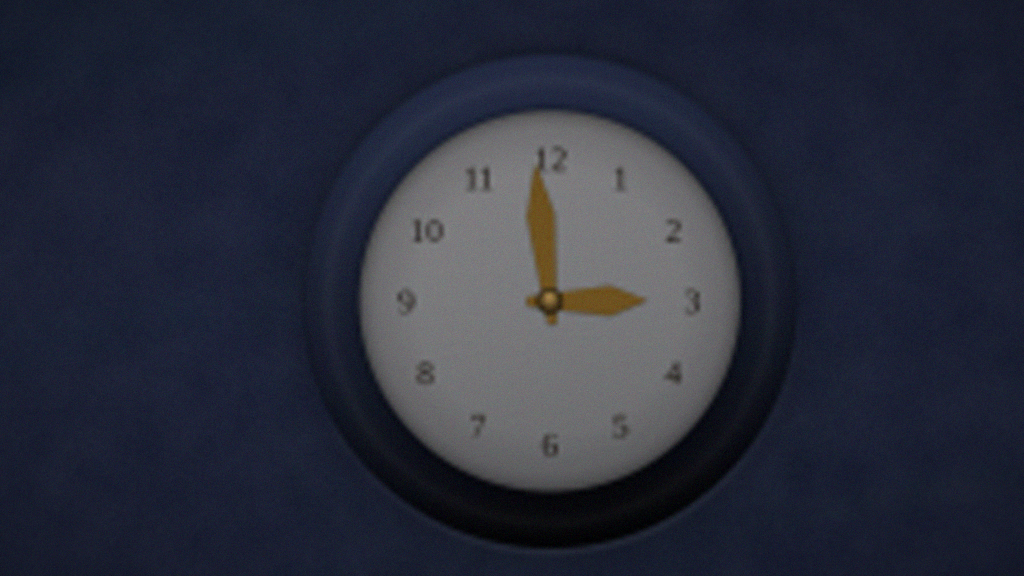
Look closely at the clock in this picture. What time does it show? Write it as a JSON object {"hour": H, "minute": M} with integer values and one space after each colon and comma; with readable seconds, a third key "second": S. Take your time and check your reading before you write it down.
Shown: {"hour": 2, "minute": 59}
